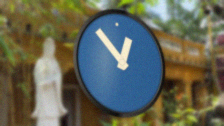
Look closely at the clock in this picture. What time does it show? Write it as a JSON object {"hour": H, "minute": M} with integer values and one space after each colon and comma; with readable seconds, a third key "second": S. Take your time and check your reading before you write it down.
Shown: {"hour": 12, "minute": 54}
